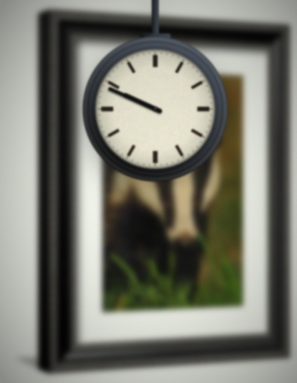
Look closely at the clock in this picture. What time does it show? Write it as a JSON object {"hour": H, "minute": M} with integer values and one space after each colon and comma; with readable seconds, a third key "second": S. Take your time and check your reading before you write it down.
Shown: {"hour": 9, "minute": 49}
